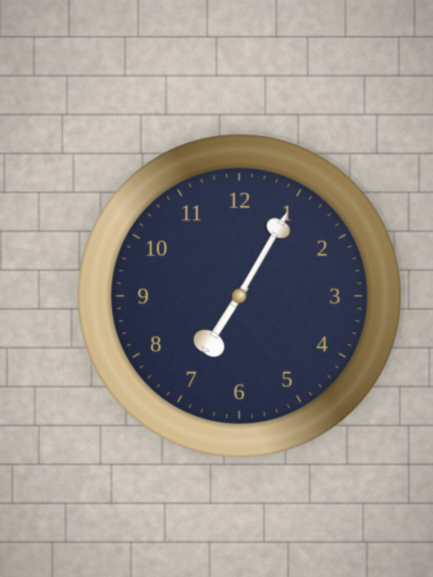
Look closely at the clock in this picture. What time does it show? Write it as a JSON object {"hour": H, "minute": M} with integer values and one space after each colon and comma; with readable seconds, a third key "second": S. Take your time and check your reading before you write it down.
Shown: {"hour": 7, "minute": 5}
